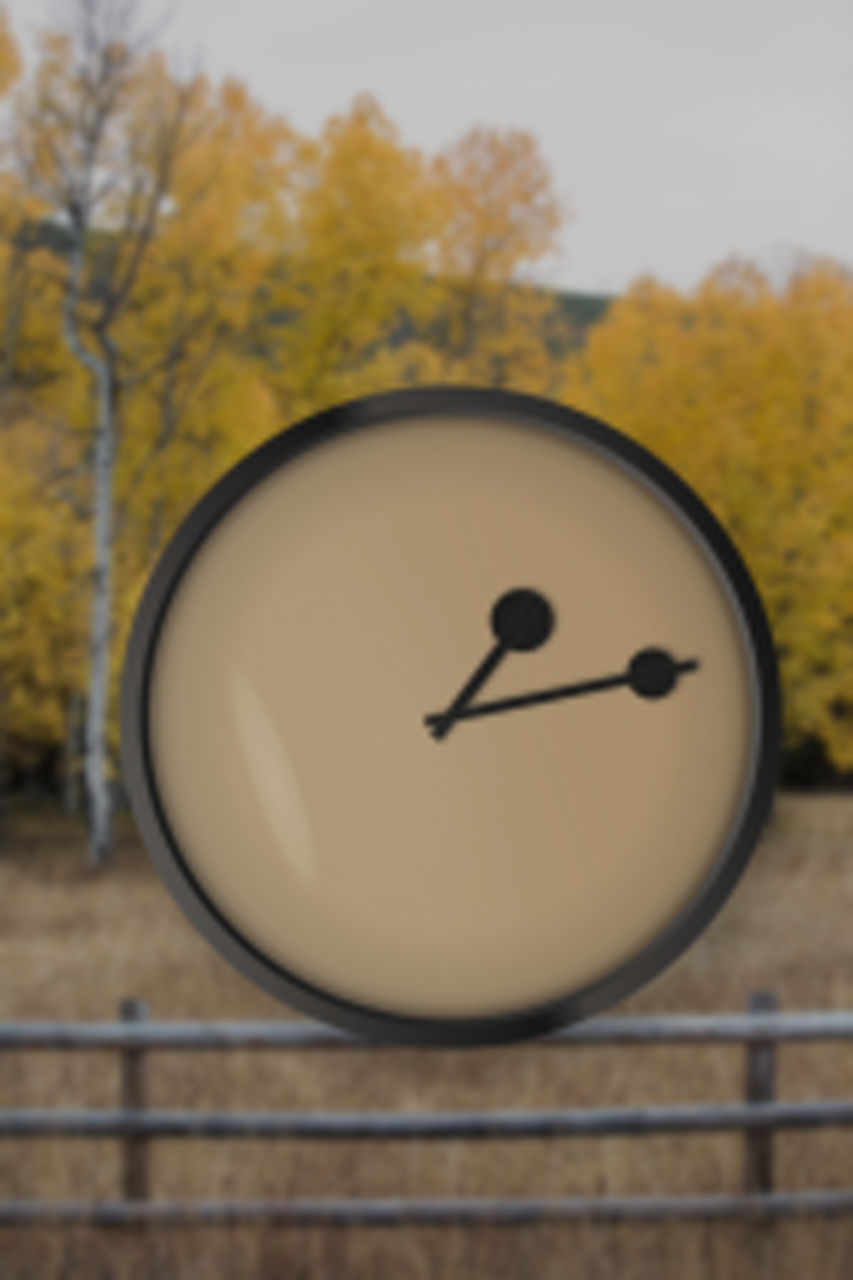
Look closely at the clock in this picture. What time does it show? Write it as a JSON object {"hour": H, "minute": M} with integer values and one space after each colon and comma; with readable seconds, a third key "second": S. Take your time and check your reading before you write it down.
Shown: {"hour": 1, "minute": 13}
